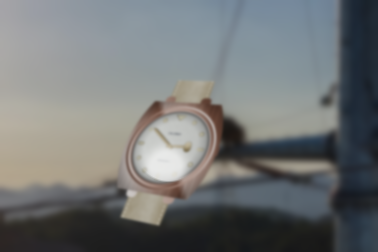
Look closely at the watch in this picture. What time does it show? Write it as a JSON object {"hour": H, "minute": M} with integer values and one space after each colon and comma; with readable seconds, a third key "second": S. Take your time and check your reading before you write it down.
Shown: {"hour": 2, "minute": 51}
